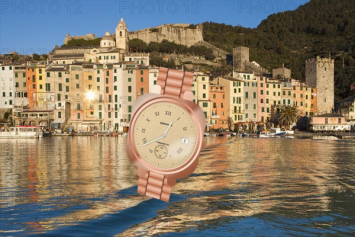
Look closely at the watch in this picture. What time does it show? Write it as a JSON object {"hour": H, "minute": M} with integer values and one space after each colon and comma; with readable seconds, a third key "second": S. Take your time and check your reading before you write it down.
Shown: {"hour": 12, "minute": 39}
